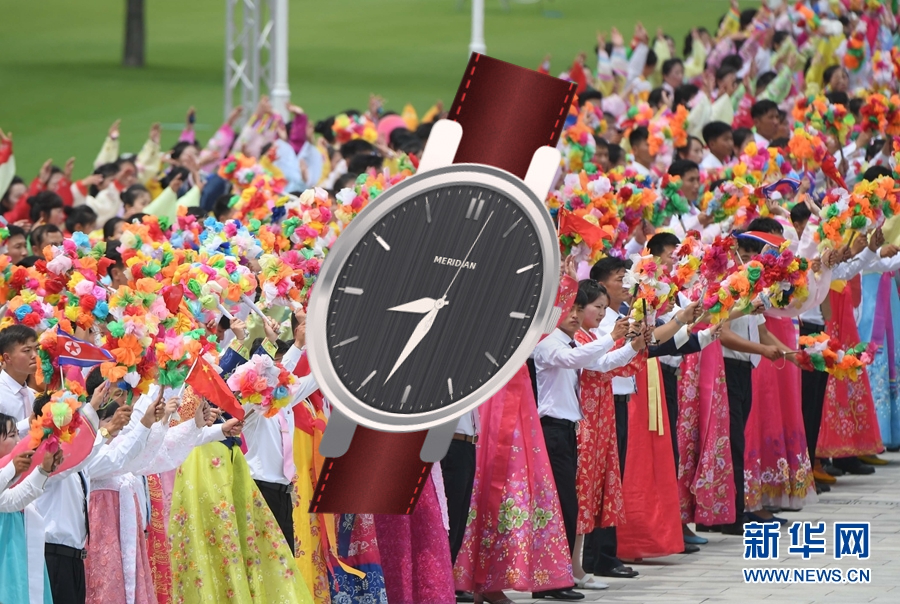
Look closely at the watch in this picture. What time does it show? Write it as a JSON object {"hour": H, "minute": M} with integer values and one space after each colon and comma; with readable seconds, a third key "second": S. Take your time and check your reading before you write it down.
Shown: {"hour": 8, "minute": 33, "second": 2}
